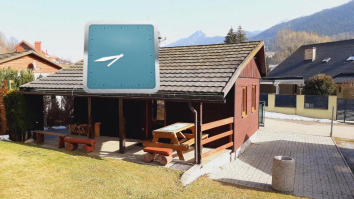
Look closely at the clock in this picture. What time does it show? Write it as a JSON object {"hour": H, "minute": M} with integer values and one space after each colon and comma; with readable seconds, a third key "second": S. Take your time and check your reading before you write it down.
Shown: {"hour": 7, "minute": 43}
